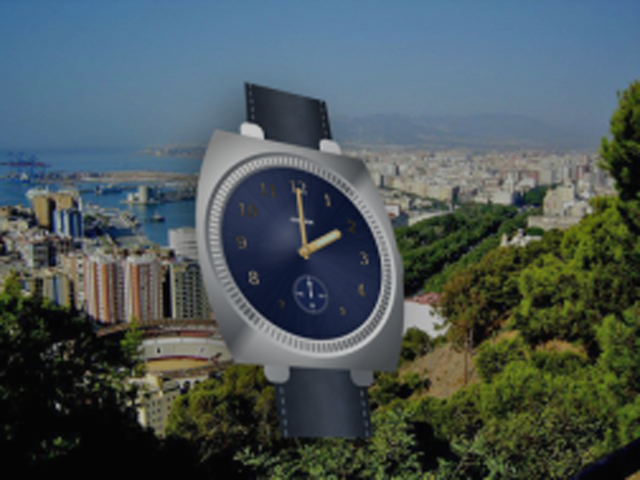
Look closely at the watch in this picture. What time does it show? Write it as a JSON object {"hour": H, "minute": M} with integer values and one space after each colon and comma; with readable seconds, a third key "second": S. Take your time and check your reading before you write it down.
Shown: {"hour": 2, "minute": 0}
